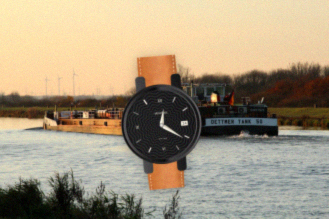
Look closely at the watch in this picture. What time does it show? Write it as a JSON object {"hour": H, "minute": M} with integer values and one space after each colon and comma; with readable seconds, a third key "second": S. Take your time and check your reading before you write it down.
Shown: {"hour": 12, "minute": 21}
